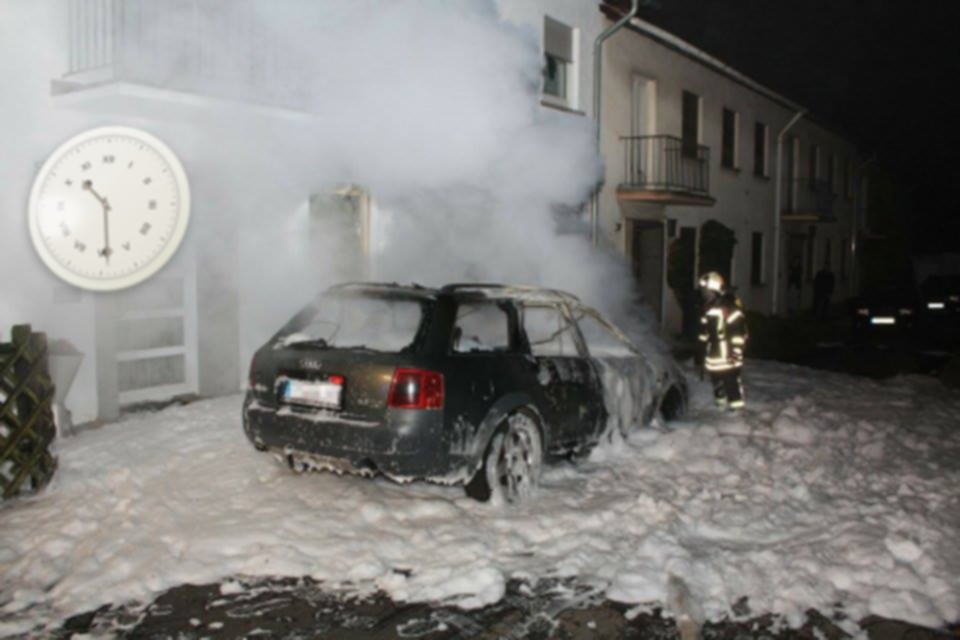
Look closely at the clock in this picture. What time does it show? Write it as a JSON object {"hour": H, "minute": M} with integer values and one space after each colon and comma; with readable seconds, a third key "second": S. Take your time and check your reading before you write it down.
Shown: {"hour": 10, "minute": 29}
